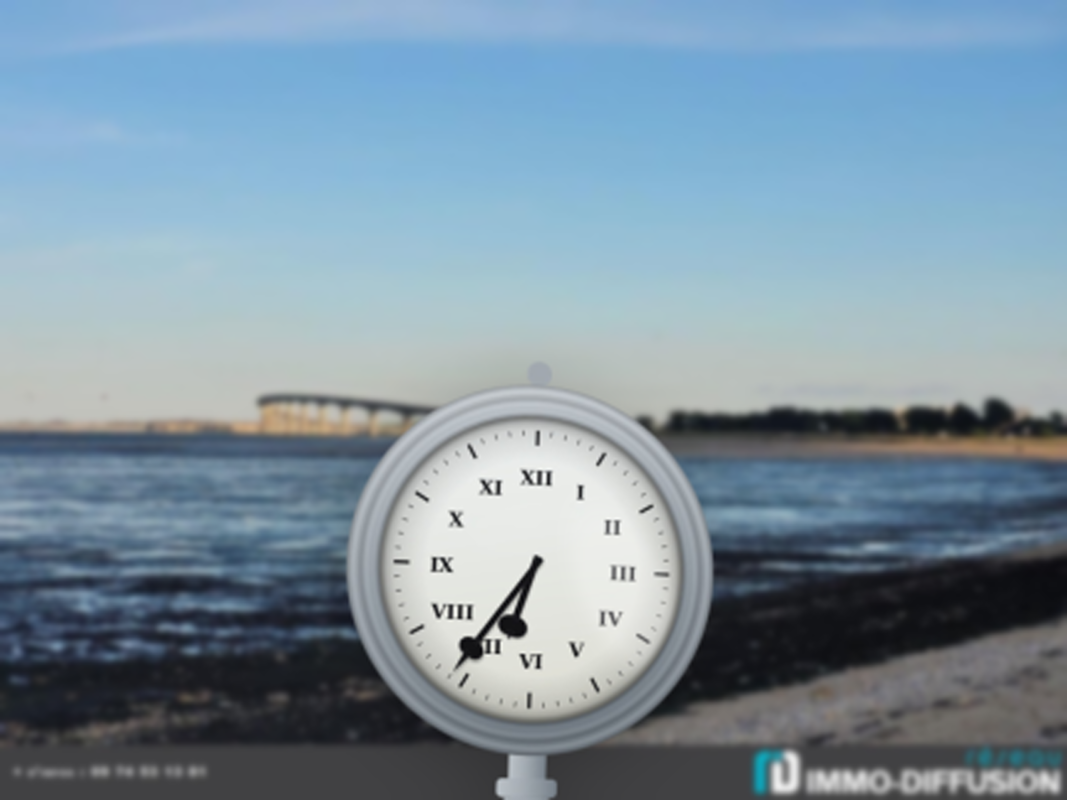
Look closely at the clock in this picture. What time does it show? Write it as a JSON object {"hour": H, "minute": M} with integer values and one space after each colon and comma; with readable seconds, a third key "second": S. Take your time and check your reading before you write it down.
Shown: {"hour": 6, "minute": 36}
